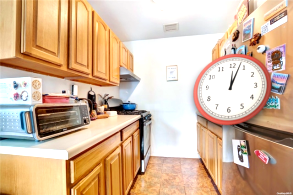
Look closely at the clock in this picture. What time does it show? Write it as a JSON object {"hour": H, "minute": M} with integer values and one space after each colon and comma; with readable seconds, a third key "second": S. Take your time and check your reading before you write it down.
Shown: {"hour": 12, "minute": 3}
